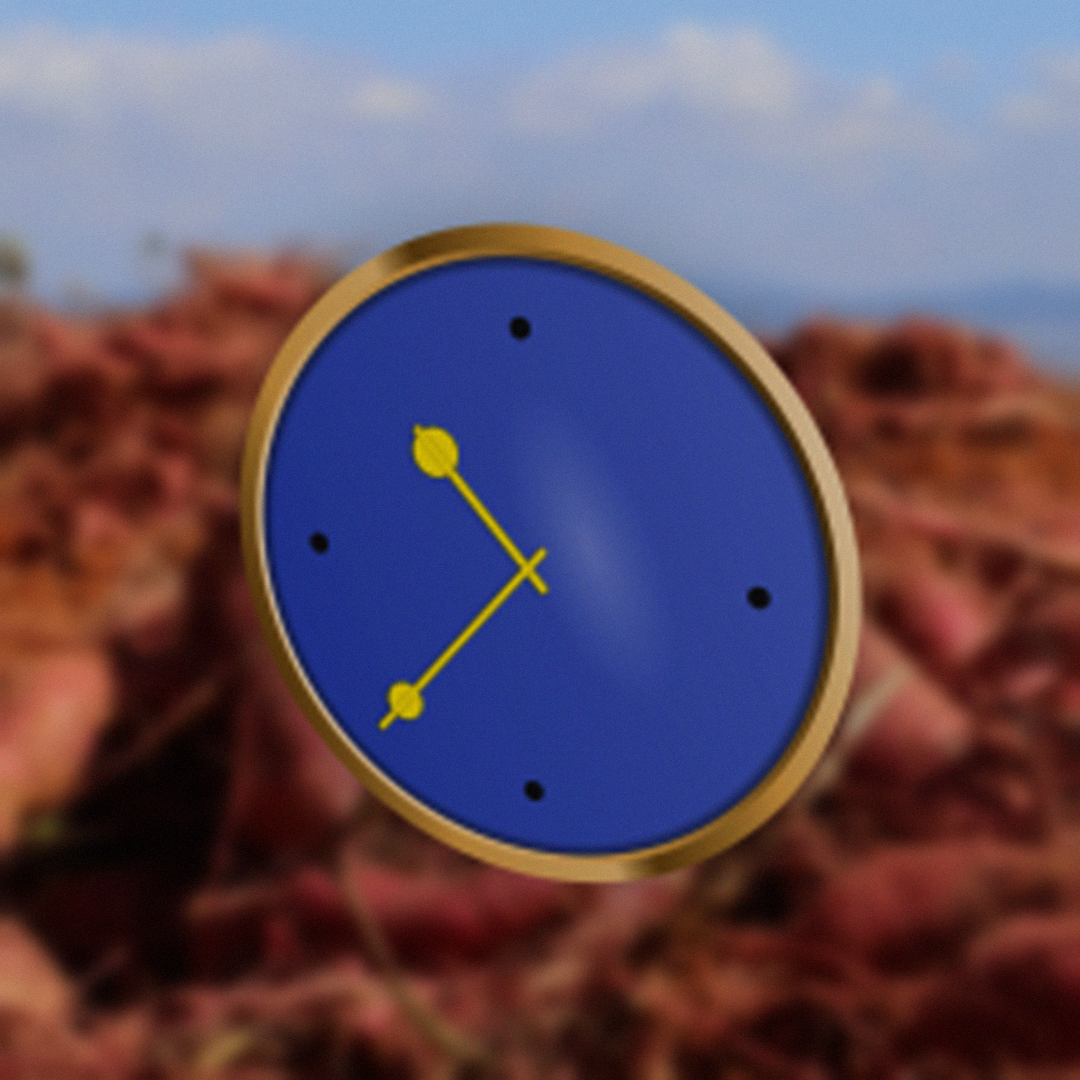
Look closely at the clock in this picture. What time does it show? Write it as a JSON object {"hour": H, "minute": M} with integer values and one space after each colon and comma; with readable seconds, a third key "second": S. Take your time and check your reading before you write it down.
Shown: {"hour": 10, "minute": 37}
